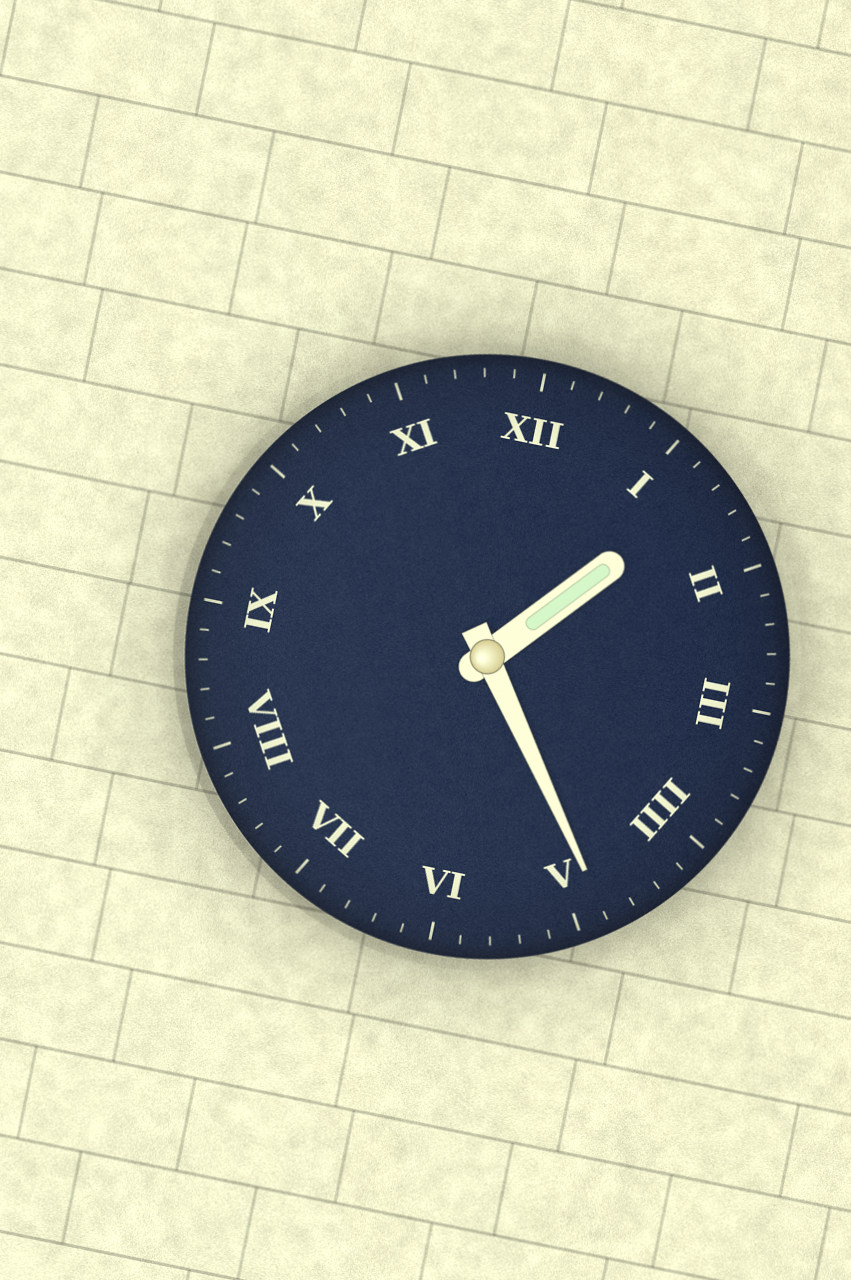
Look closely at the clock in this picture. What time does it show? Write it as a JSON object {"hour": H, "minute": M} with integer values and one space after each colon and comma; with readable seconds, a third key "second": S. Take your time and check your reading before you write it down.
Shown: {"hour": 1, "minute": 24}
